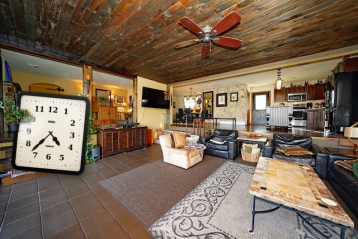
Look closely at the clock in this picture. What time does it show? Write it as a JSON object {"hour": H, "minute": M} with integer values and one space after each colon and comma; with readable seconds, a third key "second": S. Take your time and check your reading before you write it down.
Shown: {"hour": 4, "minute": 37}
